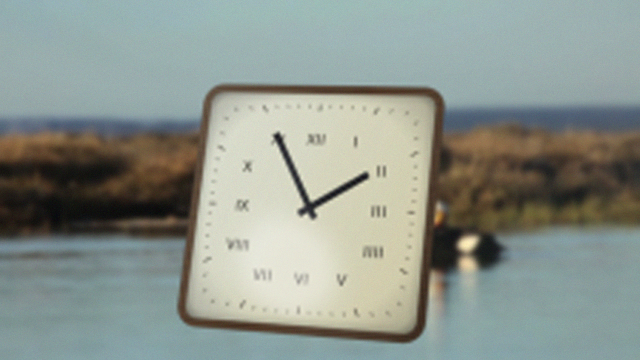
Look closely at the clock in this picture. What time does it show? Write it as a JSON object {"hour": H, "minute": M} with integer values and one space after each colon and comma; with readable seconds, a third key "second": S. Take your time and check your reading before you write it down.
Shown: {"hour": 1, "minute": 55}
